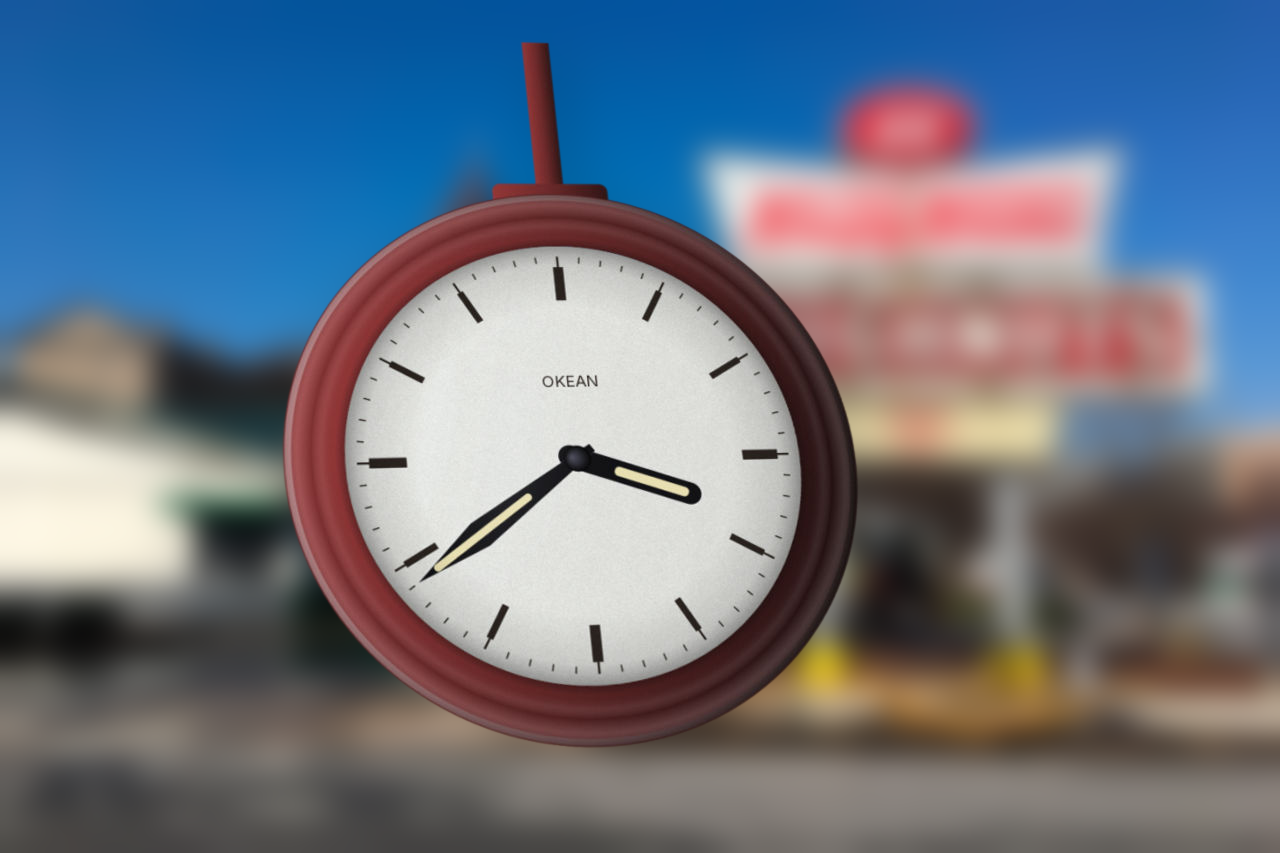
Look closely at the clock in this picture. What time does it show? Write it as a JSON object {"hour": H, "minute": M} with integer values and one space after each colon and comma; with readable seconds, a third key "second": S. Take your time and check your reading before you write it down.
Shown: {"hour": 3, "minute": 39}
